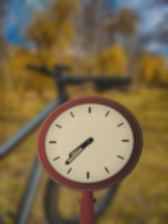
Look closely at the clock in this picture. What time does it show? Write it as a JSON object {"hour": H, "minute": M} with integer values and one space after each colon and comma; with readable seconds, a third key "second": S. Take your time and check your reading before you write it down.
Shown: {"hour": 7, "minute": 37}
